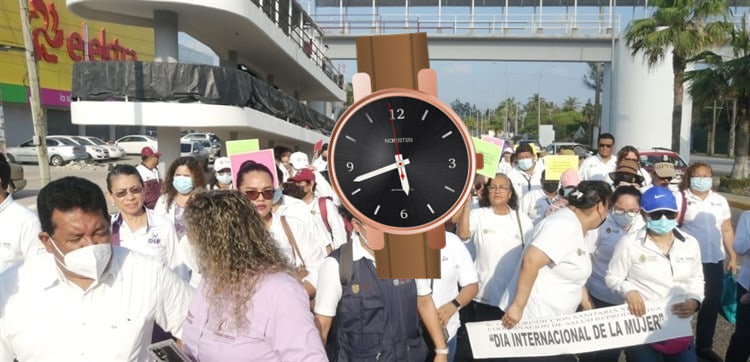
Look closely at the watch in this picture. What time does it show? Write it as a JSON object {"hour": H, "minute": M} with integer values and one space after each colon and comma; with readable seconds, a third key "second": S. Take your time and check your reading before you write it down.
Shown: {"hour": 5, "minute": 41, "second": 59}
